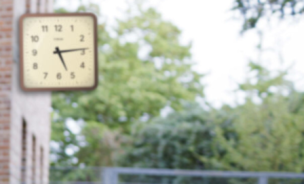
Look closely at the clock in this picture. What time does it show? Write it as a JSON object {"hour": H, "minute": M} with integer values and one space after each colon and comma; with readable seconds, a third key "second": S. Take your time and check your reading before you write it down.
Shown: {"hour": 5, "minute": 14}
